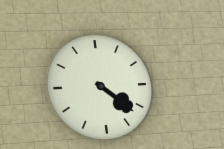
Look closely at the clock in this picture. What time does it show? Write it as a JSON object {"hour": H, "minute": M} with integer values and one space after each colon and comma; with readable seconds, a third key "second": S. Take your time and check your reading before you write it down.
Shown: {"hour": 4, "minute": 22}
